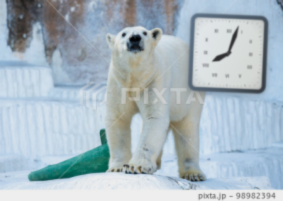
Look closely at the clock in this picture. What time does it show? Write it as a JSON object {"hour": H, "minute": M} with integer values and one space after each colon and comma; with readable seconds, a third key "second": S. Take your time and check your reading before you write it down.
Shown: {"hour": 8, "minute": 3}
